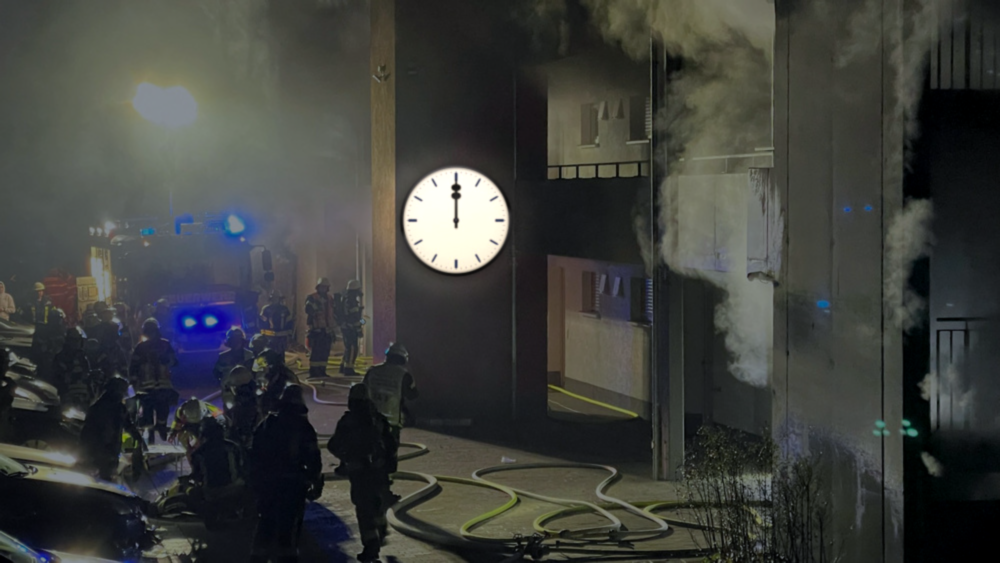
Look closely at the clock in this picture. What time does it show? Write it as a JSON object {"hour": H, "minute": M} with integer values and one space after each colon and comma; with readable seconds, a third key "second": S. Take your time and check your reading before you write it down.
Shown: {"hour": 12, "minute": 0}
